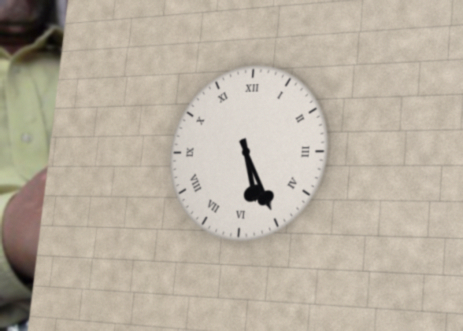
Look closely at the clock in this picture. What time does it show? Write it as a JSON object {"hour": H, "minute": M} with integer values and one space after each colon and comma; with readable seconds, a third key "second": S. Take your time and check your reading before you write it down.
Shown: {"hour": 5, "minute": 25}
